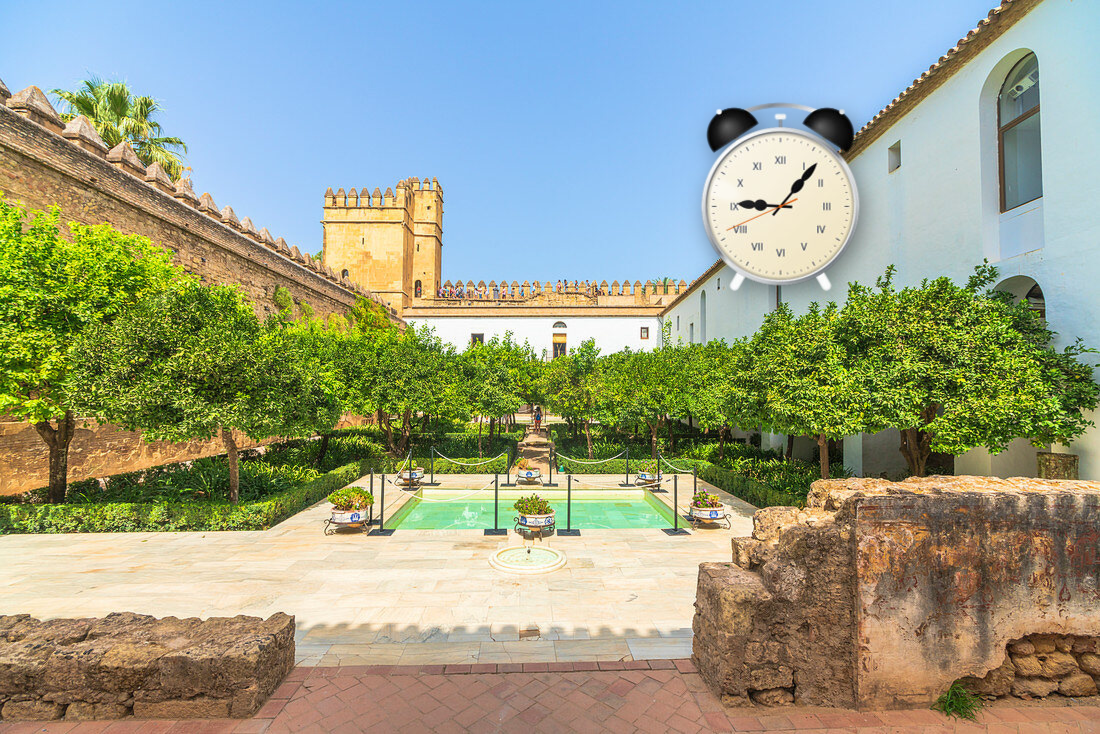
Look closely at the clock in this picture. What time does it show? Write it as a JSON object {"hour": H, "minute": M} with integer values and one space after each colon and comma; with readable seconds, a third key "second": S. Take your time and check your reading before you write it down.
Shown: {"hour": 9, "minute": 6, "second": 41}
